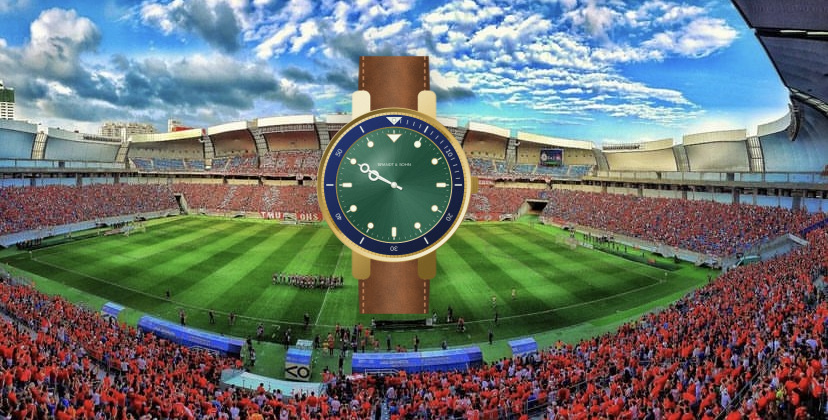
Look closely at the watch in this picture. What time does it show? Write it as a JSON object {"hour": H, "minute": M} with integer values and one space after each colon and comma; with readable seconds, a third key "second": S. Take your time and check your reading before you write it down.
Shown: {"hour": 9, "minute": 50}
